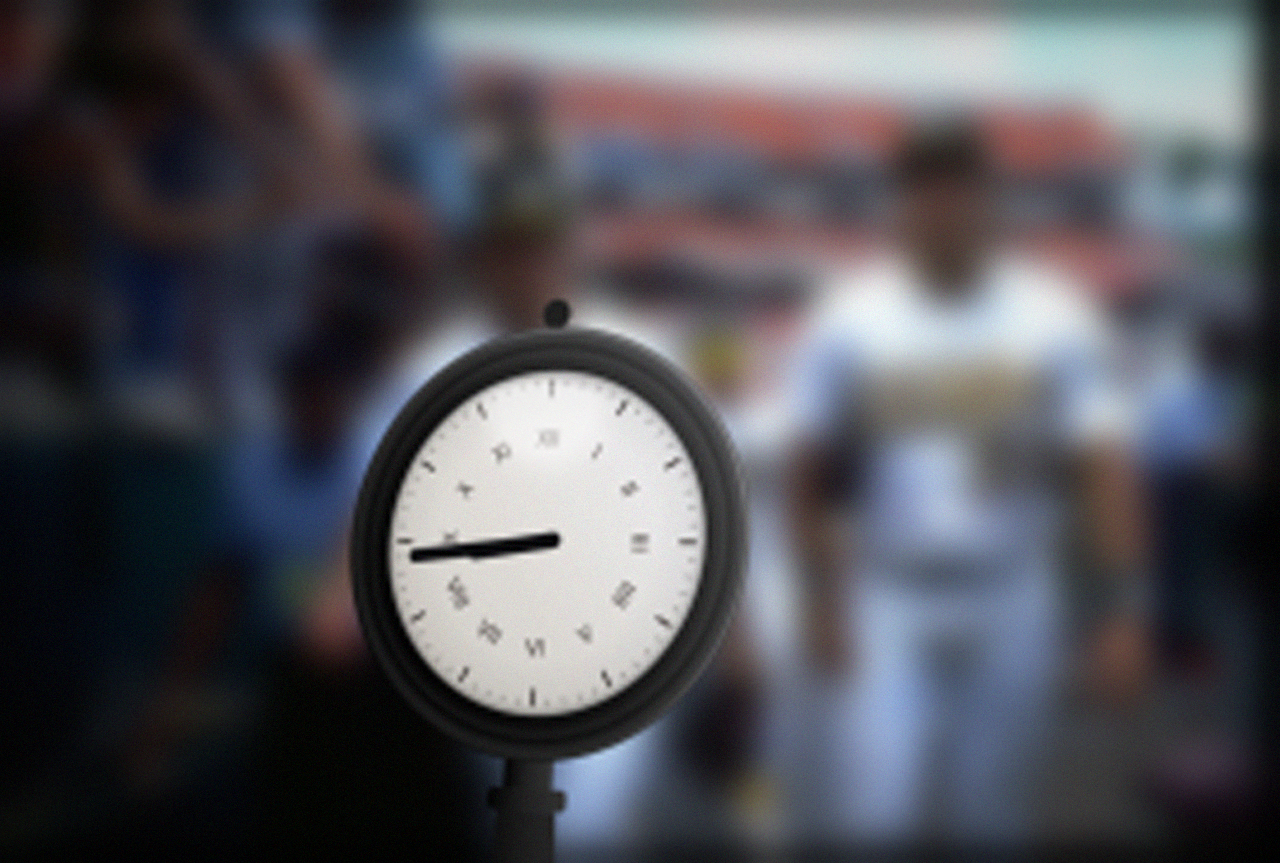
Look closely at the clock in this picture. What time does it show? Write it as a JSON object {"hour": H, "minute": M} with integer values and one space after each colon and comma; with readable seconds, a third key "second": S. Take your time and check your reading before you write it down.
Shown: {"hour": 8, "minute": 44}
